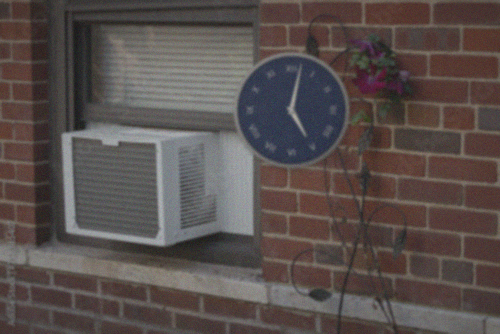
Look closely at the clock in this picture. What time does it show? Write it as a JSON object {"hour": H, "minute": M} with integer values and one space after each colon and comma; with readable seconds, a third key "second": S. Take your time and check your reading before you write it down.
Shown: {"hour": 5, "minute": 2}
